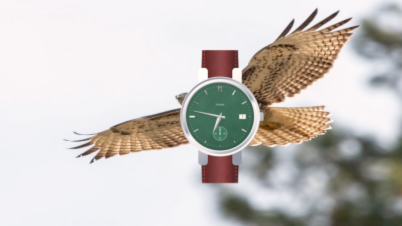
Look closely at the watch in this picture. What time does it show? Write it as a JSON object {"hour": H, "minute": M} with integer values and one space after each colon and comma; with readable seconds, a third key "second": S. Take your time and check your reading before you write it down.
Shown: {"hour": 6, "minute": 47}
